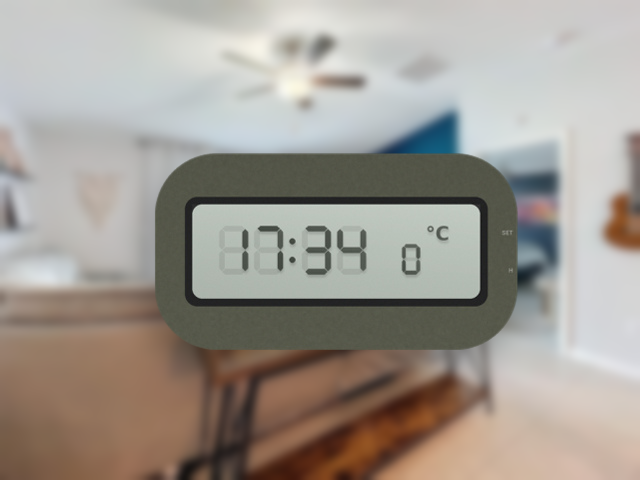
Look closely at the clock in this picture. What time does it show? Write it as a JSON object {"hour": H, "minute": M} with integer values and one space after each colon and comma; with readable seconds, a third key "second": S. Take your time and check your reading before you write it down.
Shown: {"hour": 17, "minute": 34}
